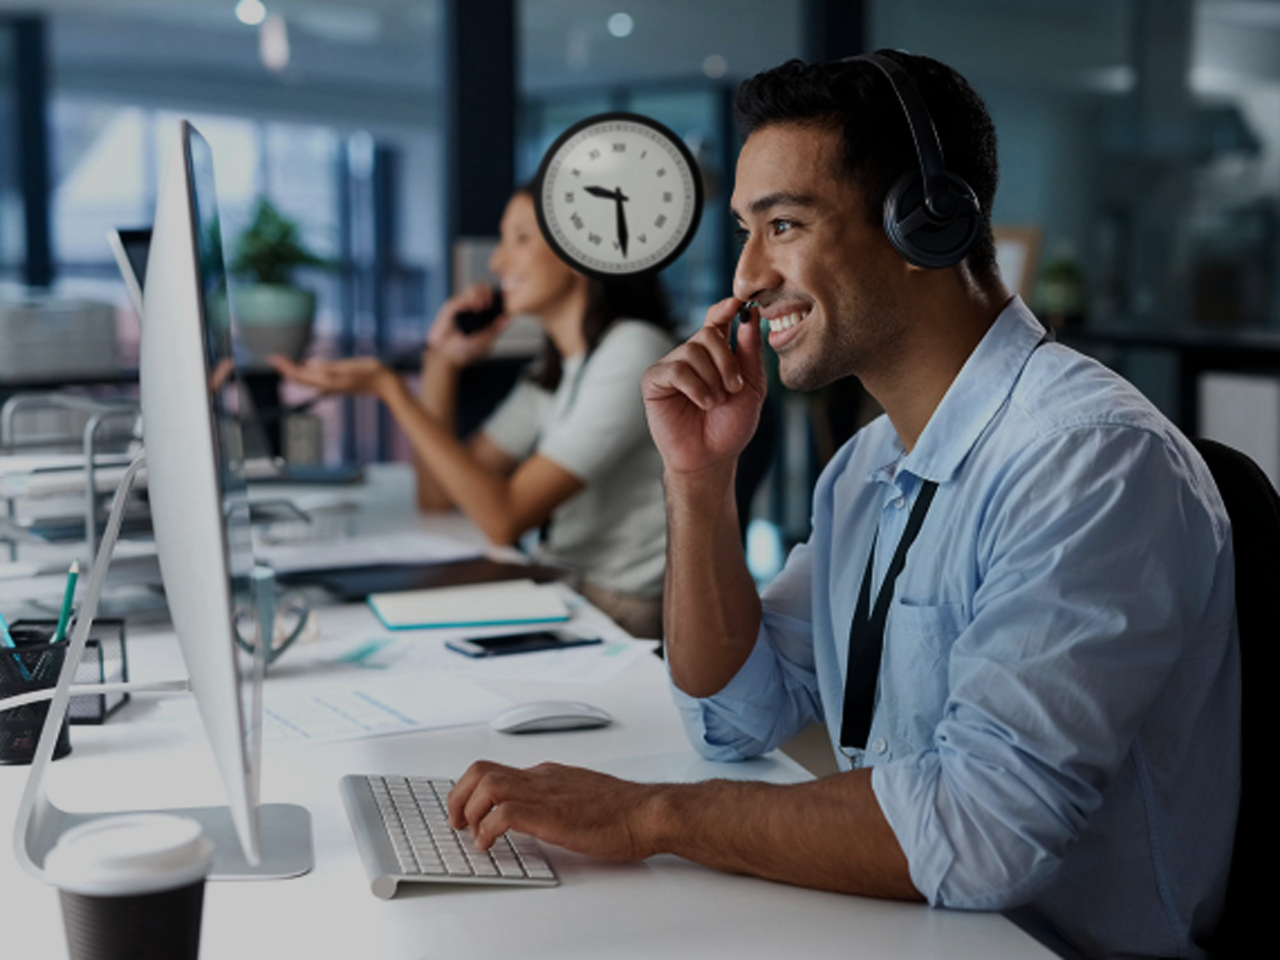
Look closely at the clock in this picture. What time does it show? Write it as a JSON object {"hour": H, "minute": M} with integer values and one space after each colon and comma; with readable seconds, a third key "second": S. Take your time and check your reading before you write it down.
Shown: {"hour": 9, "minute": 29}
